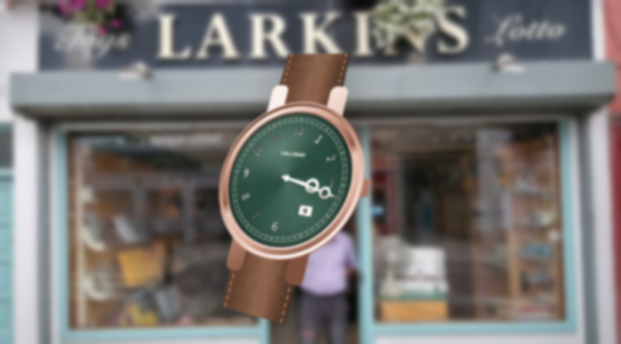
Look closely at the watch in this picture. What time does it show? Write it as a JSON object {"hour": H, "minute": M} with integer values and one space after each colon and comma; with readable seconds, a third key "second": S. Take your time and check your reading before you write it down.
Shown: {"hour": 3, "minute": 17}
